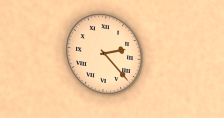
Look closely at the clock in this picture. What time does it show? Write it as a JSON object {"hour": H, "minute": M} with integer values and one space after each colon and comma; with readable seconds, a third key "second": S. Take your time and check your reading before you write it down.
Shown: {"hour": 2, "minute": 22}
